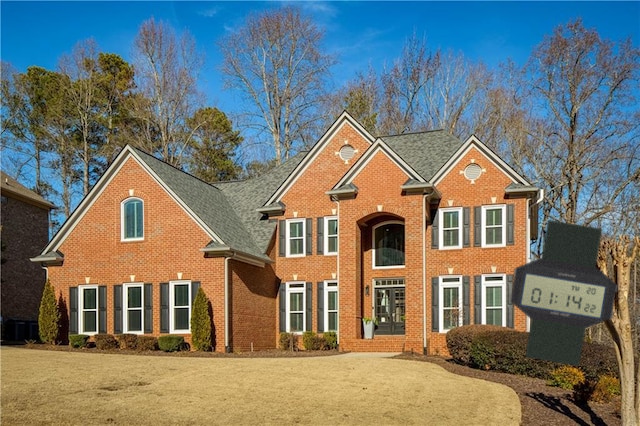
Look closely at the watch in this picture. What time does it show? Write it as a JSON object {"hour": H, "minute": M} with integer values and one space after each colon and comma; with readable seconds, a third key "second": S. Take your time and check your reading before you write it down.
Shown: {"hour": 1, "minute": 14}
